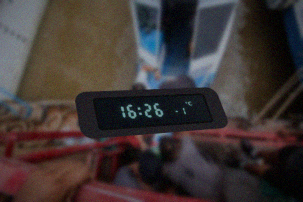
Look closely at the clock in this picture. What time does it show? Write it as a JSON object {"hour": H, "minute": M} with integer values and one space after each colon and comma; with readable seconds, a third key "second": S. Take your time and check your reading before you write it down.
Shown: {"hour": 16, "minute": 26}
